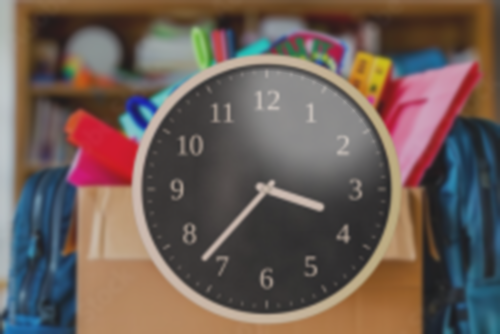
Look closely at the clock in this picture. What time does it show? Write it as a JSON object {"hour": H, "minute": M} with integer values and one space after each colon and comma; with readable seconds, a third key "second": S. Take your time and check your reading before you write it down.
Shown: {"hour": 3, "minute": 37}
